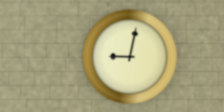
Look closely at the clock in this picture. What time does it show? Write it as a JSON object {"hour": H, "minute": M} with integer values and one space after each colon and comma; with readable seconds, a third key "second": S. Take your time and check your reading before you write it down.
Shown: {"hour": 9, "minute": 2}
